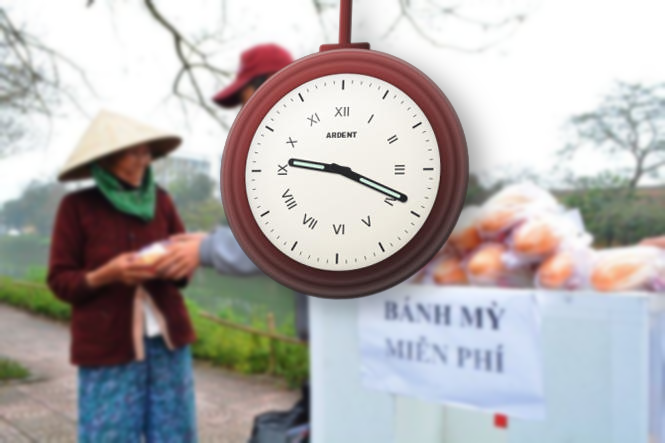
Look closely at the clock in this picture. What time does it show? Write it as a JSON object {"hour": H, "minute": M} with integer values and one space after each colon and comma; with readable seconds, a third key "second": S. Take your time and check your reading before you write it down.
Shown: {"hour": 9, "minute": 19}
